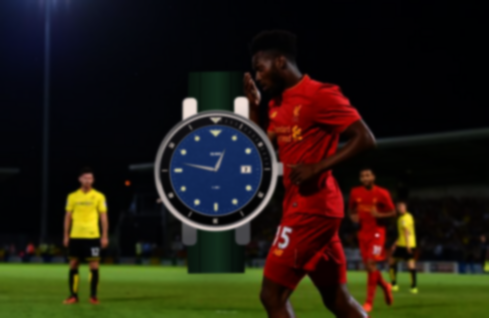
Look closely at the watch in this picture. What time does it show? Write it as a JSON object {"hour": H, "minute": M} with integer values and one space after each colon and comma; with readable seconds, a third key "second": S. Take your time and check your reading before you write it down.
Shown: {"hour": 12, "minute": 47}
